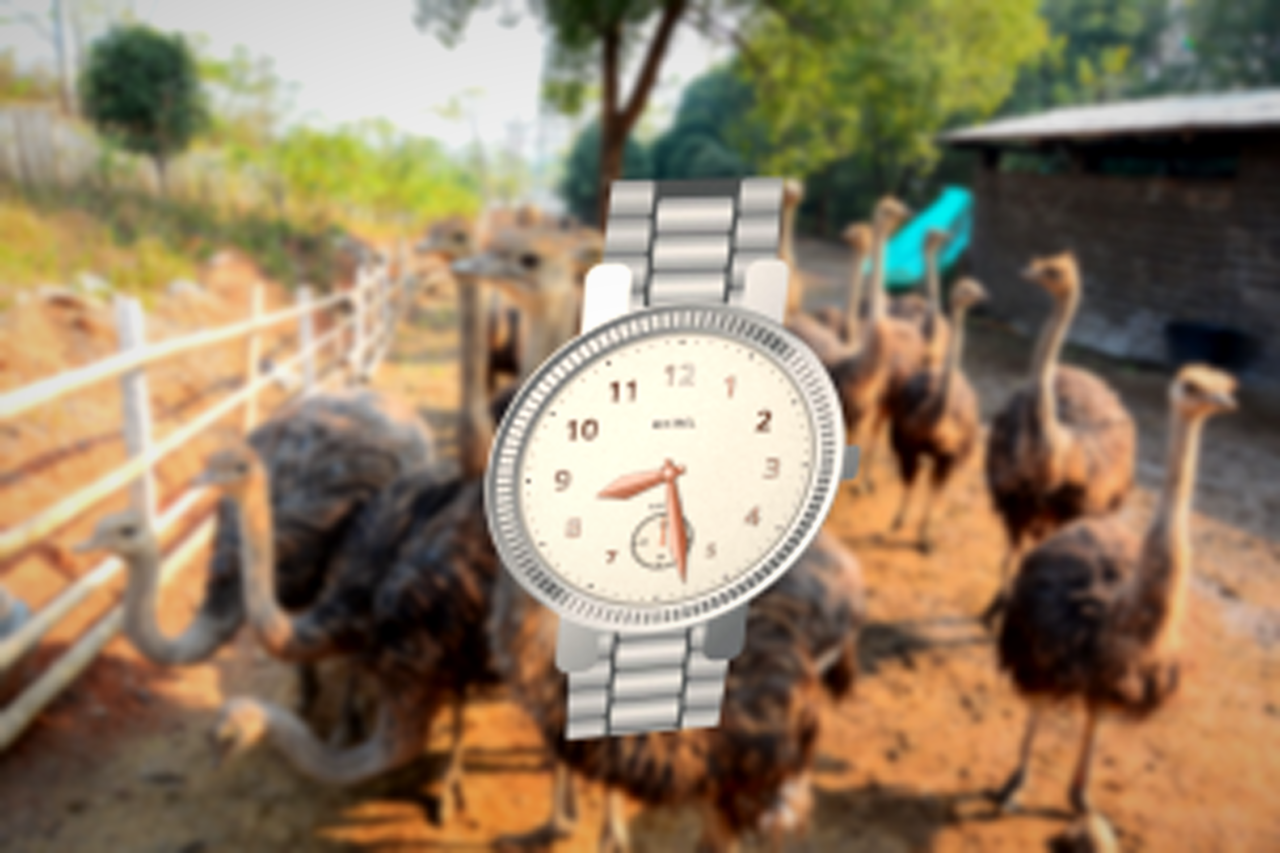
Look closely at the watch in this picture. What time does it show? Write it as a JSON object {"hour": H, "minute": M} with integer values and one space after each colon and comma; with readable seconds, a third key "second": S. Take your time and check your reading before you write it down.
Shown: {"hour": 8, "minute": 28}
